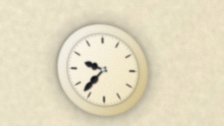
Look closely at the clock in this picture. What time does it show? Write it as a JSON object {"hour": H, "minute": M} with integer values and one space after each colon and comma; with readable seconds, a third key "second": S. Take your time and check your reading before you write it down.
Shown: {"hour": 9, "minute": 37}
